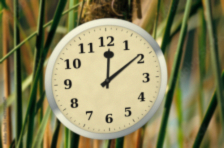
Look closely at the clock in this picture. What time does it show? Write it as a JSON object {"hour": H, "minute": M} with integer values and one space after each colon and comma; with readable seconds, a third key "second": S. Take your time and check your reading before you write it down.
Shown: {"hour": 12, "minute": 9}
